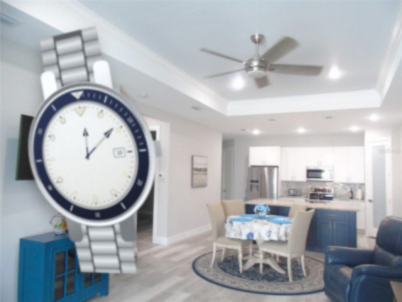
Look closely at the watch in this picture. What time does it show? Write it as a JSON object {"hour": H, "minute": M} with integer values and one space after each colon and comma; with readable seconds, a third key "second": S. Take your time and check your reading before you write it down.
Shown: {"hour": 12, "minute": 9}
